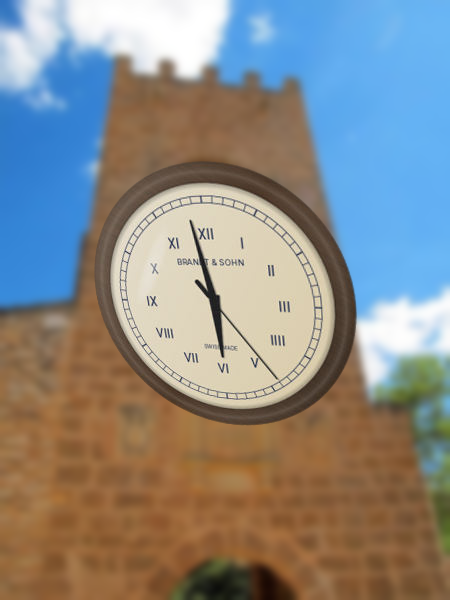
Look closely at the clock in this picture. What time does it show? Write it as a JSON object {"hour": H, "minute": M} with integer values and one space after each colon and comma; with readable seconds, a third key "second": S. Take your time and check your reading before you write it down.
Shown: {"hour": 5, "minute": 58, "second": 24}
